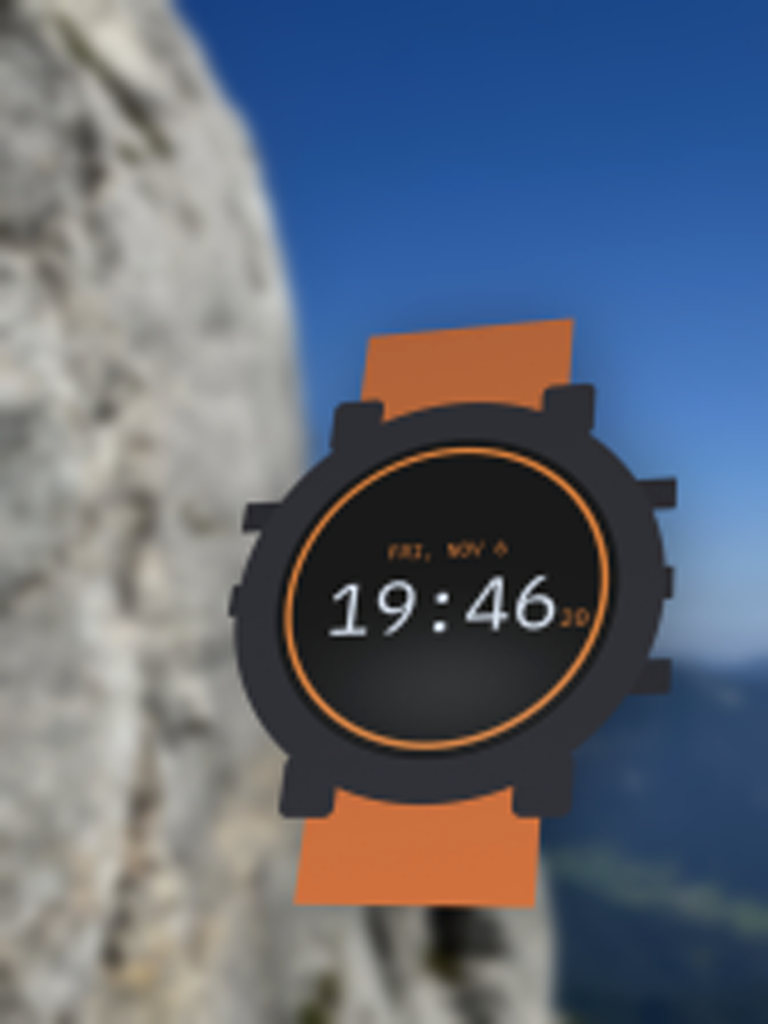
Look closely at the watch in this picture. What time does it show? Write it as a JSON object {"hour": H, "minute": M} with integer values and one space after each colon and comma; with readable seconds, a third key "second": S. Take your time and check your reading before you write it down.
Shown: {"hour": 19, "minute": 46}
